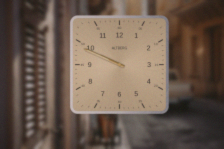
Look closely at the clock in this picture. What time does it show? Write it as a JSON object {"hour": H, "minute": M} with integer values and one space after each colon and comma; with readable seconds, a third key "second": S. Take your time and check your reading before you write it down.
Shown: {"hour": 9, "minute": 49}
